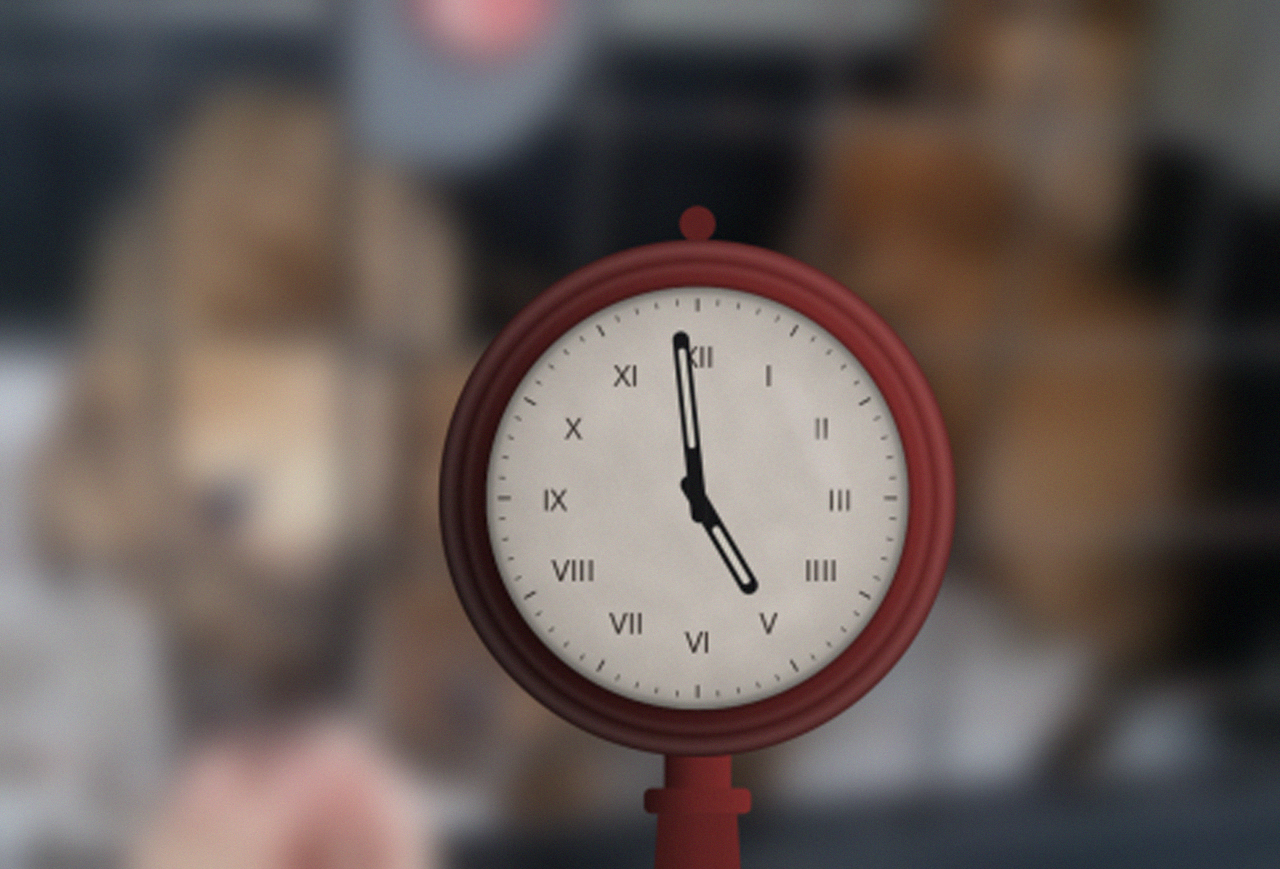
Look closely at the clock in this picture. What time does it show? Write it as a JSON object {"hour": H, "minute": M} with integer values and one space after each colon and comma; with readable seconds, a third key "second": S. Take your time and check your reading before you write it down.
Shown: {"hour": 4, "minute": 59}
